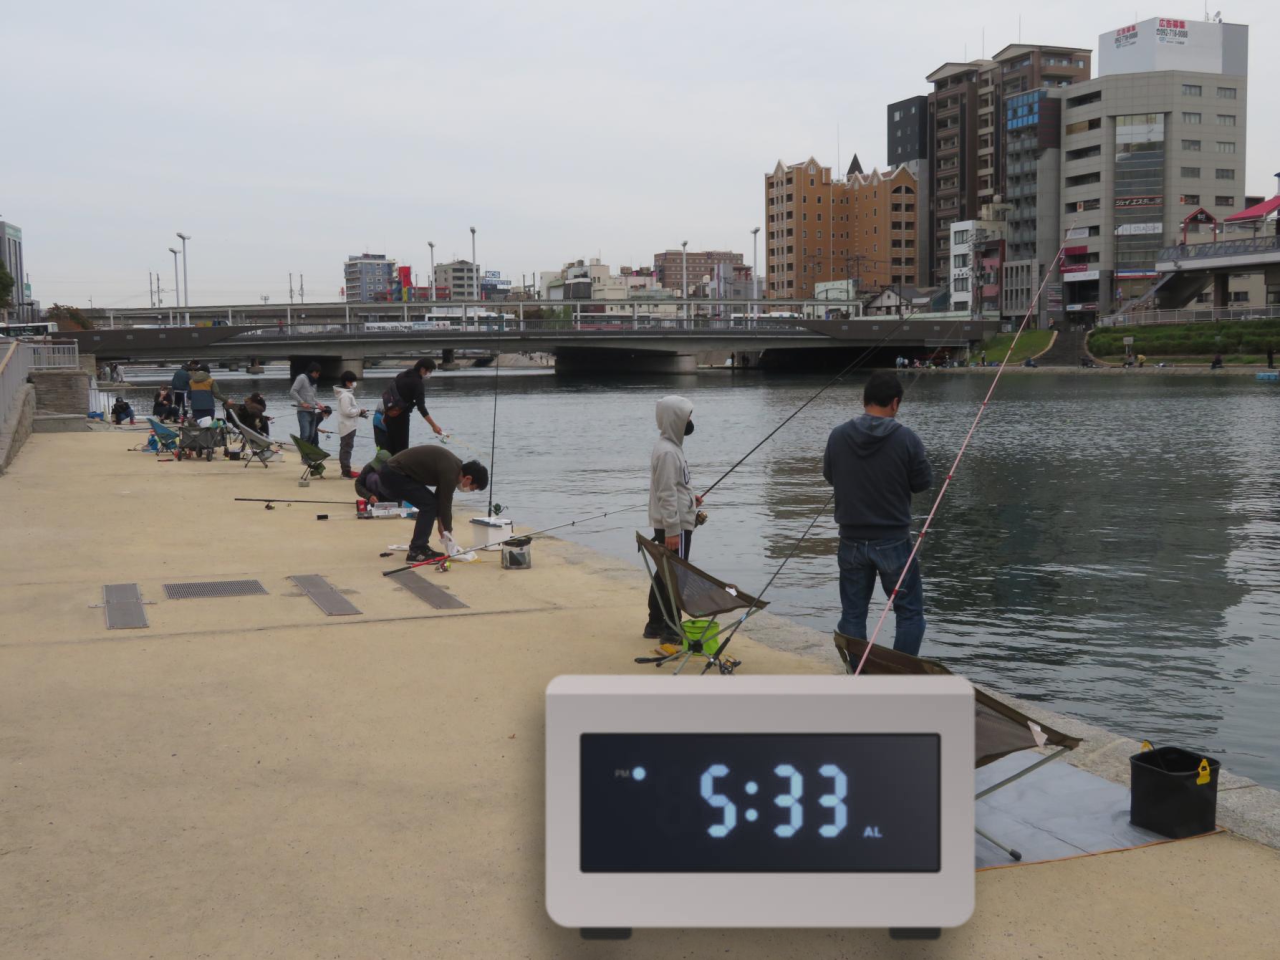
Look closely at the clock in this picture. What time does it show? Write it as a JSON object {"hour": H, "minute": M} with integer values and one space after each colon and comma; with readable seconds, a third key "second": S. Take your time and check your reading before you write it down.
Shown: {"hour": 5, "minute": 33}
